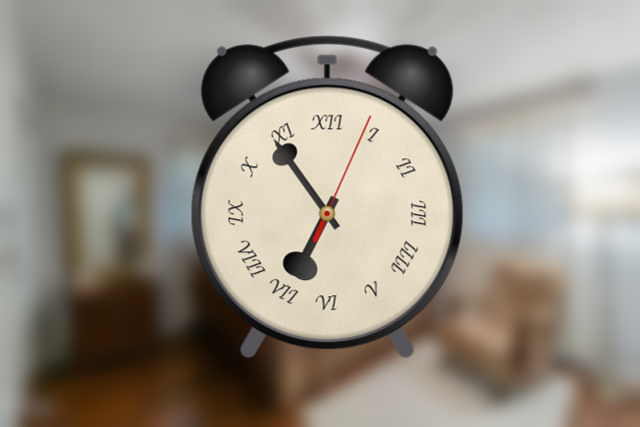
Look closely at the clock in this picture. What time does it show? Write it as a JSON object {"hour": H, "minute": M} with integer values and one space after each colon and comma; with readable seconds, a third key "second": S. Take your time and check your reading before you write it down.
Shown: {"hour": 6, "minute": 54, "second": 4}
